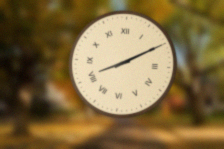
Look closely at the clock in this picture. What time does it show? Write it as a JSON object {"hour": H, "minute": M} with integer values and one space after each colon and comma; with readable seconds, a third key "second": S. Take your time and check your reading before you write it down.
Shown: {"hour": 8, "minute": 10}
